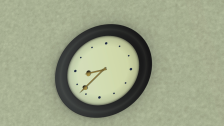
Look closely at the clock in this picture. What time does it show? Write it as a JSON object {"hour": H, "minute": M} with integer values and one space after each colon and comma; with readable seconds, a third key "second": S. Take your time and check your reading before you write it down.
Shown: {"hour": 8, "minute": 37}
